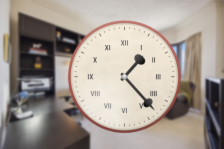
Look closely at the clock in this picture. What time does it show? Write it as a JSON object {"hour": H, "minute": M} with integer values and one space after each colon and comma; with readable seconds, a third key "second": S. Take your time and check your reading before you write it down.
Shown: {"hour": 1, "minute": 23}
